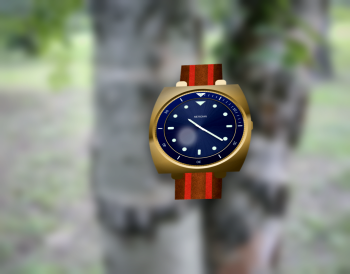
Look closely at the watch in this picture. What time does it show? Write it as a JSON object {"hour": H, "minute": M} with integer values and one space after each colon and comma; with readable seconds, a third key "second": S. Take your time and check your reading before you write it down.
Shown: {"hour": 10, "minute": 21}
